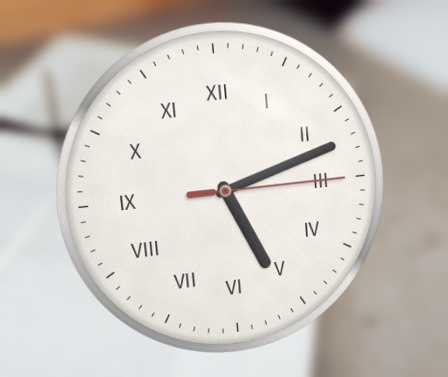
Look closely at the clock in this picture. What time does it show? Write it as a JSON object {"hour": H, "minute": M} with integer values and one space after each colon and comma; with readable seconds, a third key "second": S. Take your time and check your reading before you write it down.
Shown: {"hour": 5, "minute": 12, "second": 15}
